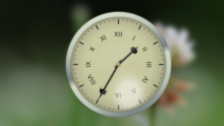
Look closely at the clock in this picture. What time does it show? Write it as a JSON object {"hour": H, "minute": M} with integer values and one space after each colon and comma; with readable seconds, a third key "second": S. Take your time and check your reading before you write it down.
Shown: {"hour": 1, "minute": 35}
